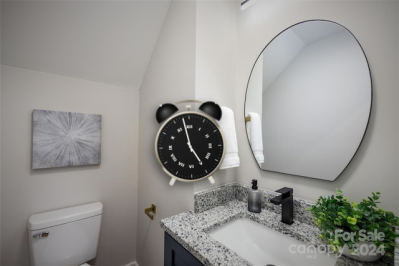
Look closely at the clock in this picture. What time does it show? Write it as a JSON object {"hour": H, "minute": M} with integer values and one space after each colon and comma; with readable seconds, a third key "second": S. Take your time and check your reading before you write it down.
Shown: {"hour": 4, "minute": 58}
